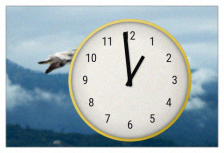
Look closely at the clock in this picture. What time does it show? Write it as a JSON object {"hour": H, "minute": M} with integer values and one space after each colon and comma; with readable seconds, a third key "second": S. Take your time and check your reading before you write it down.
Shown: {"hour": 12, "minute": 59}
